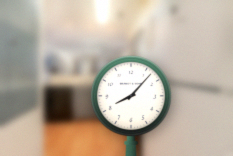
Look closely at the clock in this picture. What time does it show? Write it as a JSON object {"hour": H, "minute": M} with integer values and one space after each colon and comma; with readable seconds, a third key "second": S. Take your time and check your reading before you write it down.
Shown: {"hour": 8, "minute": 7}
